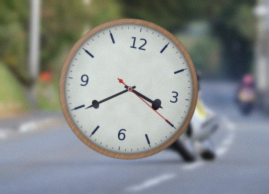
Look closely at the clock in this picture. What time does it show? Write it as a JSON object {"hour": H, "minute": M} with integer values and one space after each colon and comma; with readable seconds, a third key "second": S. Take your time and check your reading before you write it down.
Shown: {"hour": 3, "minute": 39, "second": 20}
